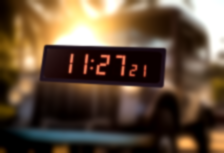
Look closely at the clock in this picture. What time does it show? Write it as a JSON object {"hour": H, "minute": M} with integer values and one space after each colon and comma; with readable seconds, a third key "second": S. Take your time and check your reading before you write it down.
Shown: {"hour": 11, "minute": 27, "second": 21}
